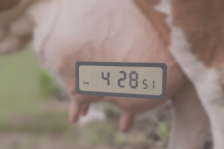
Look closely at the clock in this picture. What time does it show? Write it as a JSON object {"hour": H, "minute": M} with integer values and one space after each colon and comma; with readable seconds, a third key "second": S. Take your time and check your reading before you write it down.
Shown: {"hour": 4, "minute": 28, "second": 51}
